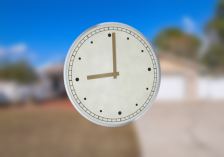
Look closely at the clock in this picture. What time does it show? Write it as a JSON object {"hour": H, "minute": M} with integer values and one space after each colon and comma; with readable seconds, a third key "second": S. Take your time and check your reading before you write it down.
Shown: {"hour": 9, "minute": 1}
